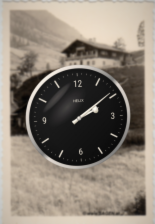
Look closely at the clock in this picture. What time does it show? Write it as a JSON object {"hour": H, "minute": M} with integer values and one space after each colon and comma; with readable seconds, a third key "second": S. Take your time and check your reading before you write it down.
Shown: {"hour": 2, "minute": 9}
